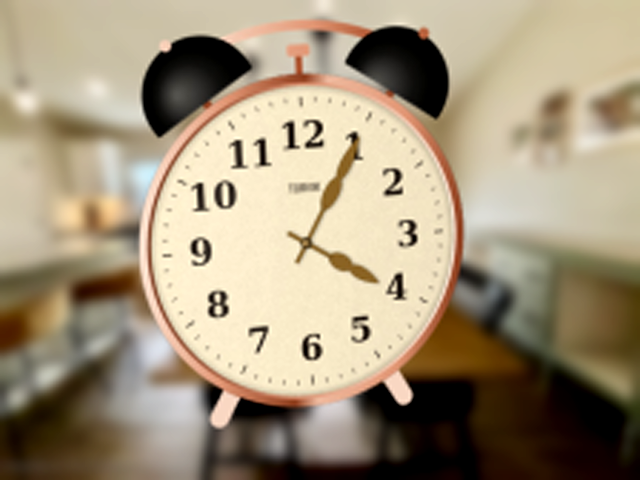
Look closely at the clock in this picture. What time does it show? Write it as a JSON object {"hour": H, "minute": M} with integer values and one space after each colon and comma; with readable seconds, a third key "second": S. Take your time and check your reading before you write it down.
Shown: {"hour": 4, "minute": 5}
